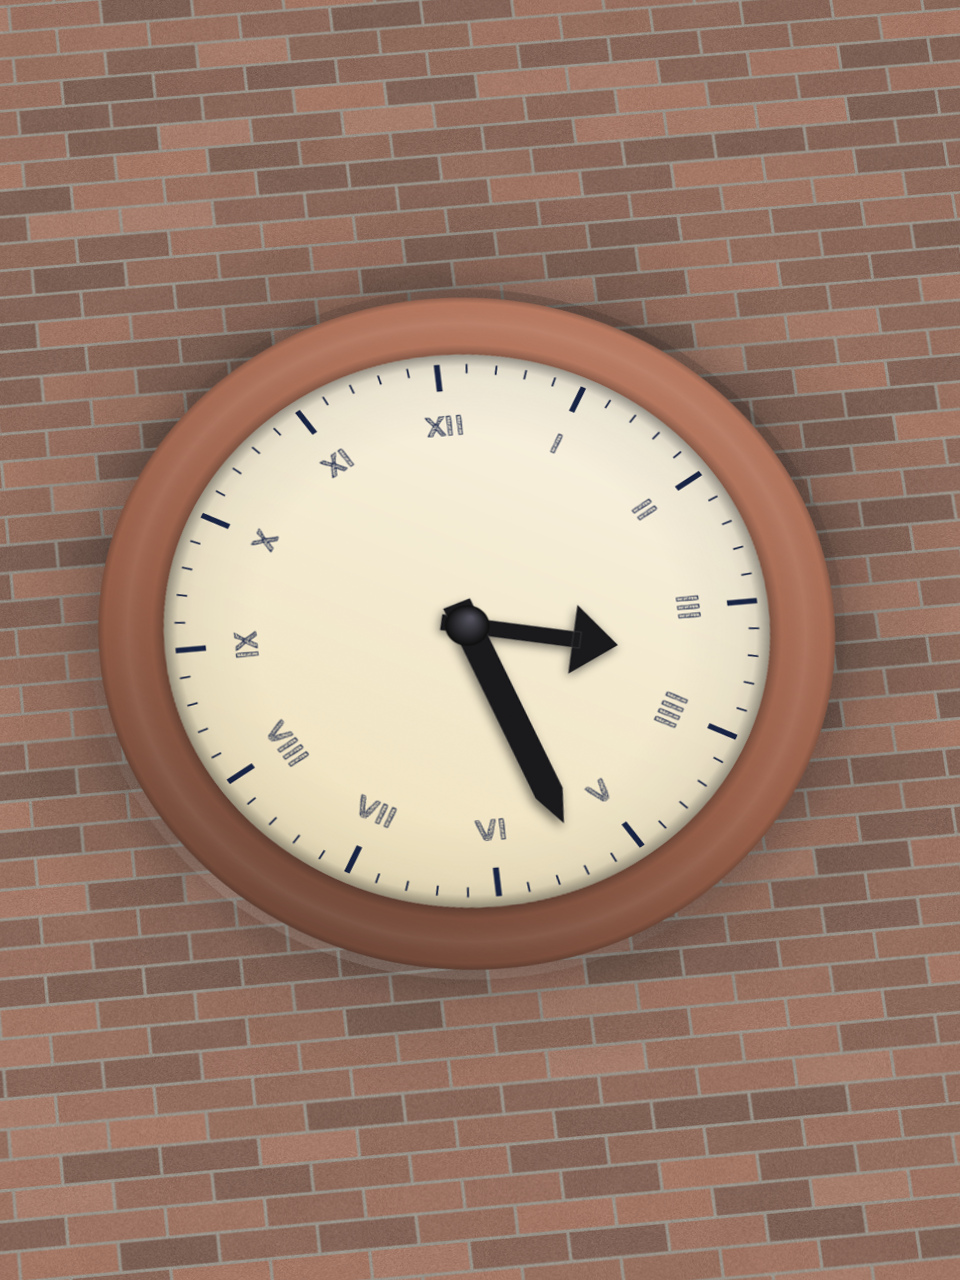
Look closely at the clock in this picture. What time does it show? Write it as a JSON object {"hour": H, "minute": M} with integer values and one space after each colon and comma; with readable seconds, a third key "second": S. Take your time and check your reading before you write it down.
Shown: {"hour": 3, "minute": 27}
